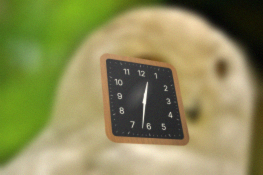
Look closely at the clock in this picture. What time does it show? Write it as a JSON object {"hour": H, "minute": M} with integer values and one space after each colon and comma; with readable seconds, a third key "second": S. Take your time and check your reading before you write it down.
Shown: {"hour": 12, "minute": 32}
